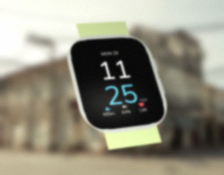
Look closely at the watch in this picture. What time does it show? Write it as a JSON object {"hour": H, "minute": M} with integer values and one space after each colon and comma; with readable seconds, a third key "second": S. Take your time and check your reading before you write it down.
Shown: {"hour": 11, "minute": 25}
